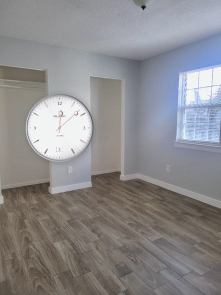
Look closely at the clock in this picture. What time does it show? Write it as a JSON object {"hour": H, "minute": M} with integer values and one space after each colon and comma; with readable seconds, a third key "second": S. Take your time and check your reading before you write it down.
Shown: {"hour": 12, "minute": 8}
